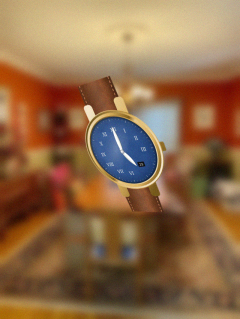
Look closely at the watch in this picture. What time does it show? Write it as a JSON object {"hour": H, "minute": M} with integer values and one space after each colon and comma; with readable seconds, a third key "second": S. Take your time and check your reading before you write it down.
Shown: {"hour": 5, "minute": 0}
